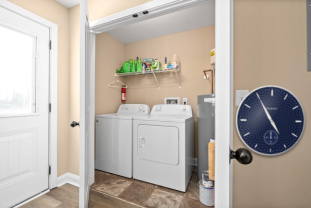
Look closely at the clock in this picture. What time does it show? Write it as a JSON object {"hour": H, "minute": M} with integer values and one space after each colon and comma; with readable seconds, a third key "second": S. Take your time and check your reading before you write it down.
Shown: {"hour": 4, "minute": 55}
